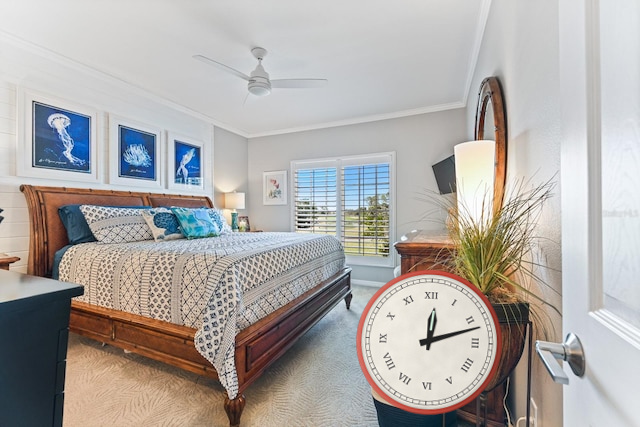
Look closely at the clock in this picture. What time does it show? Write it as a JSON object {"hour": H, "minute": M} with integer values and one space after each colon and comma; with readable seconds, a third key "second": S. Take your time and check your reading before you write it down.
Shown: {"hour": 12, "minute": 12}
